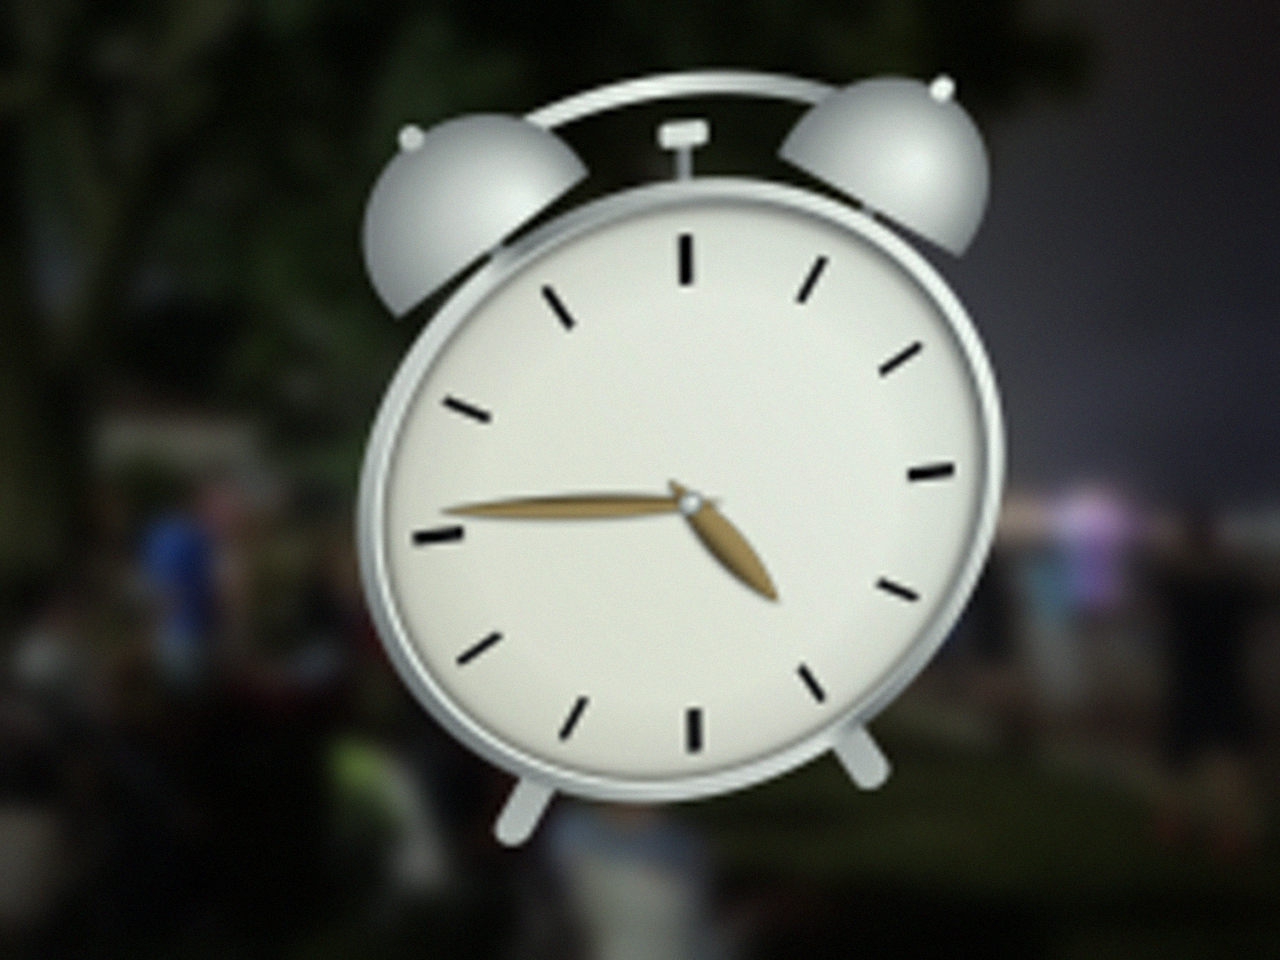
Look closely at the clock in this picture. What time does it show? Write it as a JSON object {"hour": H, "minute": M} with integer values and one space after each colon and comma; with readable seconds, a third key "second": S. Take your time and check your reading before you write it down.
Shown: {"hour": 4, "minute": 46}
